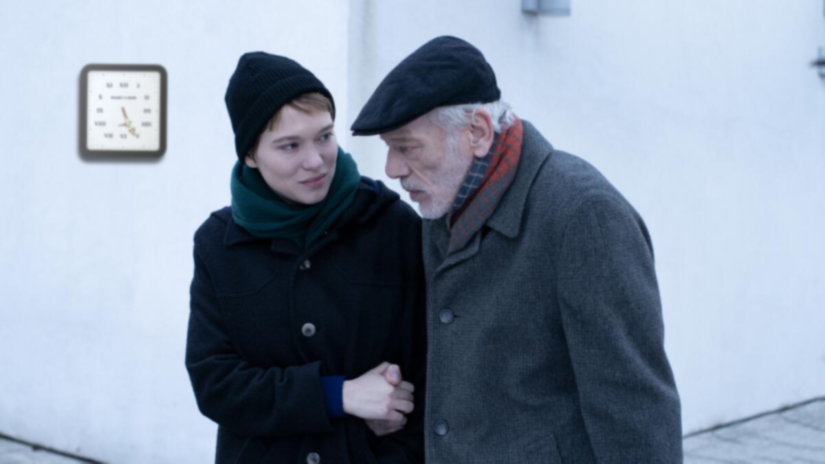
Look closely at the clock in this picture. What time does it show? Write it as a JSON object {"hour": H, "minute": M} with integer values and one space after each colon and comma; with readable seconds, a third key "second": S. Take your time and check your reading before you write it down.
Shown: {"hour": 5, "minute": 26}
